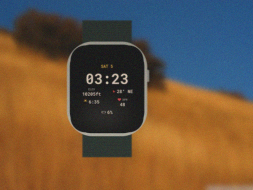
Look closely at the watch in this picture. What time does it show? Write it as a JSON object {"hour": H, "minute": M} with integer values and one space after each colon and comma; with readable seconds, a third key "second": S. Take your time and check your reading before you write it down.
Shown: {"hour": 3, "minute": 23}
